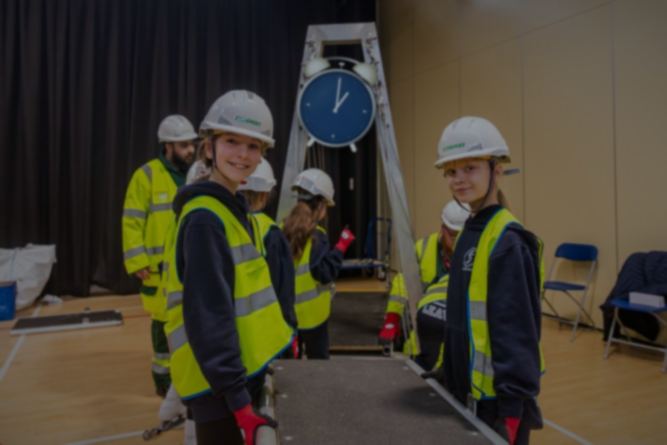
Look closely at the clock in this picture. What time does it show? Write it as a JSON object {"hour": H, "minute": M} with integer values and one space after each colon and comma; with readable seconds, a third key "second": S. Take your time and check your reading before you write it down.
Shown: {"hour": 1, "minute": 0}
